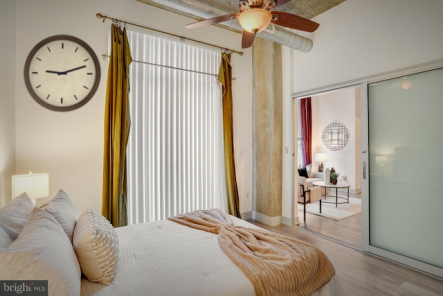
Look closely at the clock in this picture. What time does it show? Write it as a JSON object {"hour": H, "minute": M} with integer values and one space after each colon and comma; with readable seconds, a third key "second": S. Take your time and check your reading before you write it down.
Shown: {"hour": 9, "minute": 12}
